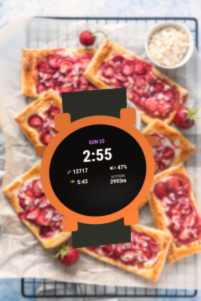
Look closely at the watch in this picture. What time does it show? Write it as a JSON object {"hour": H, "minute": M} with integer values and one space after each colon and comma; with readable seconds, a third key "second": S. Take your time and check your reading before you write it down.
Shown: {"hour": 2, "minute": 55}
